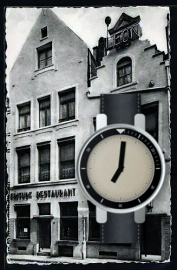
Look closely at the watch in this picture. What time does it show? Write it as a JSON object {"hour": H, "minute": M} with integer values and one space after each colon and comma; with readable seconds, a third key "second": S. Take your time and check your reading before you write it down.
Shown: {"hour": 7, "minute": 1}
